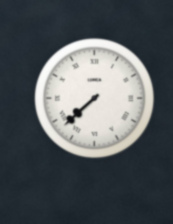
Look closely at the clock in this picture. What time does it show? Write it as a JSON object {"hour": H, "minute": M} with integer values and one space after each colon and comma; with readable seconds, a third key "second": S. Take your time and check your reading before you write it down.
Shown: {"hour": 7, "minute": 38}
